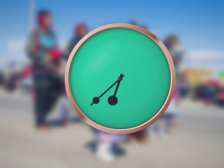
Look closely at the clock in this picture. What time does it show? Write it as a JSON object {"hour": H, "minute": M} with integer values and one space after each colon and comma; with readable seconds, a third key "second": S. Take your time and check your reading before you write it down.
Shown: {"hour": 6, "minute": 38}
